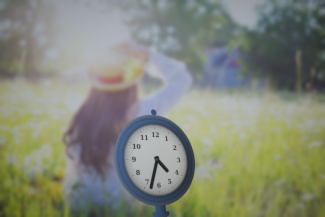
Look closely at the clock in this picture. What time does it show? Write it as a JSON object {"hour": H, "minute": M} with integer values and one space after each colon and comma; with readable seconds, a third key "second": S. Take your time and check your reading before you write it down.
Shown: {"hour": 4, "minute": 33}
